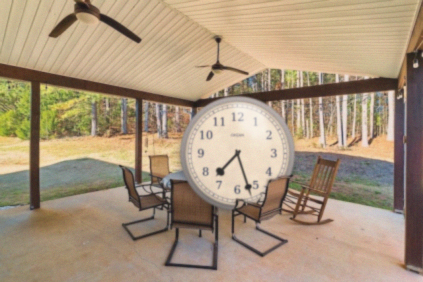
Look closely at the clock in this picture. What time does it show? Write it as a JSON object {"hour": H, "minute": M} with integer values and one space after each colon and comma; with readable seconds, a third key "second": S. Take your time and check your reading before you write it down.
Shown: {"hour": 7, "minute": 27}
